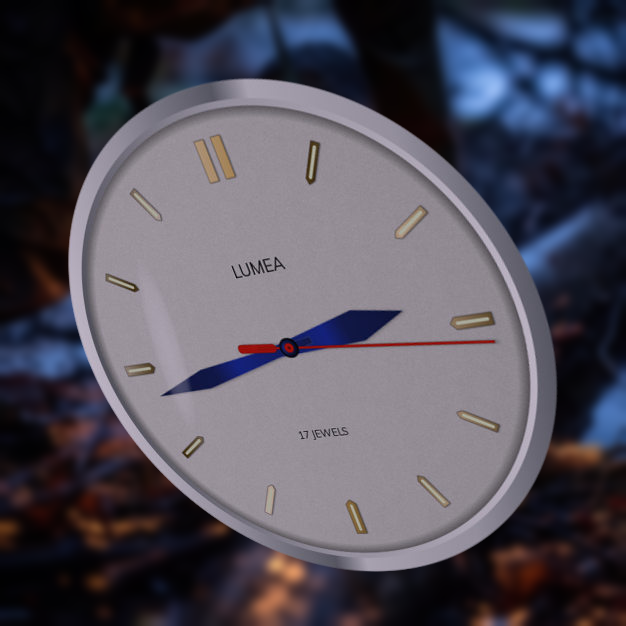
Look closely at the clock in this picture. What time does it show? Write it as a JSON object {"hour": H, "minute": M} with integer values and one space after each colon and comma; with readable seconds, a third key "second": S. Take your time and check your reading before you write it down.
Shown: {"hour": 2, "minute": 43, "second": 16}
